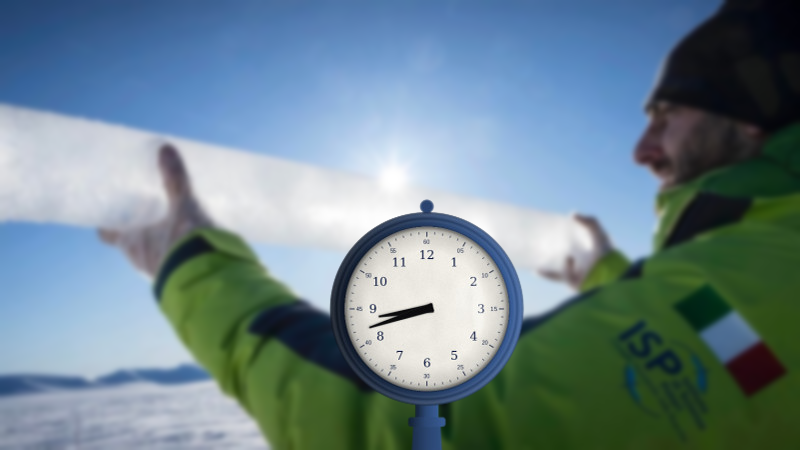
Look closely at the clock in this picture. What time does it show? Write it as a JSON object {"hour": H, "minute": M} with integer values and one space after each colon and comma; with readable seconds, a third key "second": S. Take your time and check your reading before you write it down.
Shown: {"hour": 8, "minute": 42}
